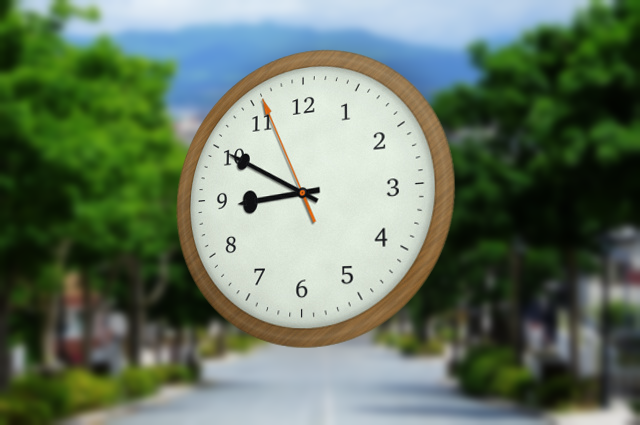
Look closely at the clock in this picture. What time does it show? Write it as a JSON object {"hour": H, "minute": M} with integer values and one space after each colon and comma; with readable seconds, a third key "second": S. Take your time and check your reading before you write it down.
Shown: {"hour": 8, "minute": 49, "second": 56}
